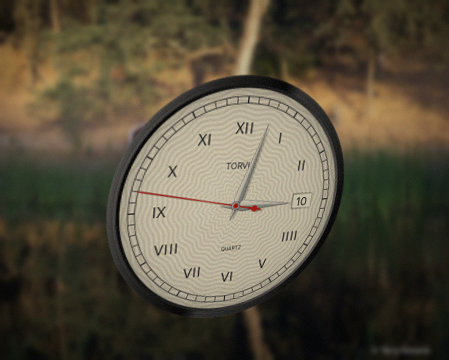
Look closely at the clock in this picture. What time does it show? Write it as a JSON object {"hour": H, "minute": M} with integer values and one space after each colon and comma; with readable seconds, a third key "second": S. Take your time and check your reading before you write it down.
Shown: {"hour": 3, "minute": 2, "second": 47}
